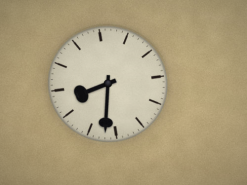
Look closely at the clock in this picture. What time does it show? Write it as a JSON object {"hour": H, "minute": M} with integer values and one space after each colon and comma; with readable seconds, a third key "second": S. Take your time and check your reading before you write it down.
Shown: {"hour": 8, "minute": 32}
